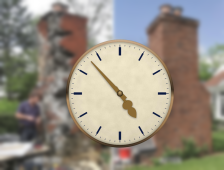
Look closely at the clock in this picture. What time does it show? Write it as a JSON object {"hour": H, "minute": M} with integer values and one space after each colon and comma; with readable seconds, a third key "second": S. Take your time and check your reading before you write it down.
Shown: {"hour": 4, "minute": 53}
